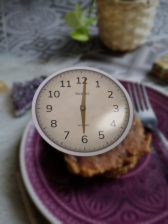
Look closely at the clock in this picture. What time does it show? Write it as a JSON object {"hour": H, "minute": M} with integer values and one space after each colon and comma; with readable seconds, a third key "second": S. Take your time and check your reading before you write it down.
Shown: {"hour": 6, "minute": 1}
